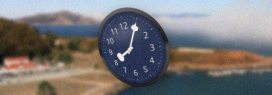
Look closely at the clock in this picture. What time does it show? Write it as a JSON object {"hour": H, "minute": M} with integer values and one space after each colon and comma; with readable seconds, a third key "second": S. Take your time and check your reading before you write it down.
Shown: {"hour": 8, "minute": 5}
